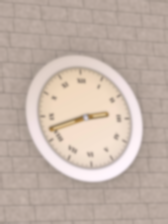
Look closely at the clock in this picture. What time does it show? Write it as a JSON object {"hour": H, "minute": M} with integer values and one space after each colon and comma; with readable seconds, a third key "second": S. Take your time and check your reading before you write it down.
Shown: {"hour": 2, "minute": 42}
